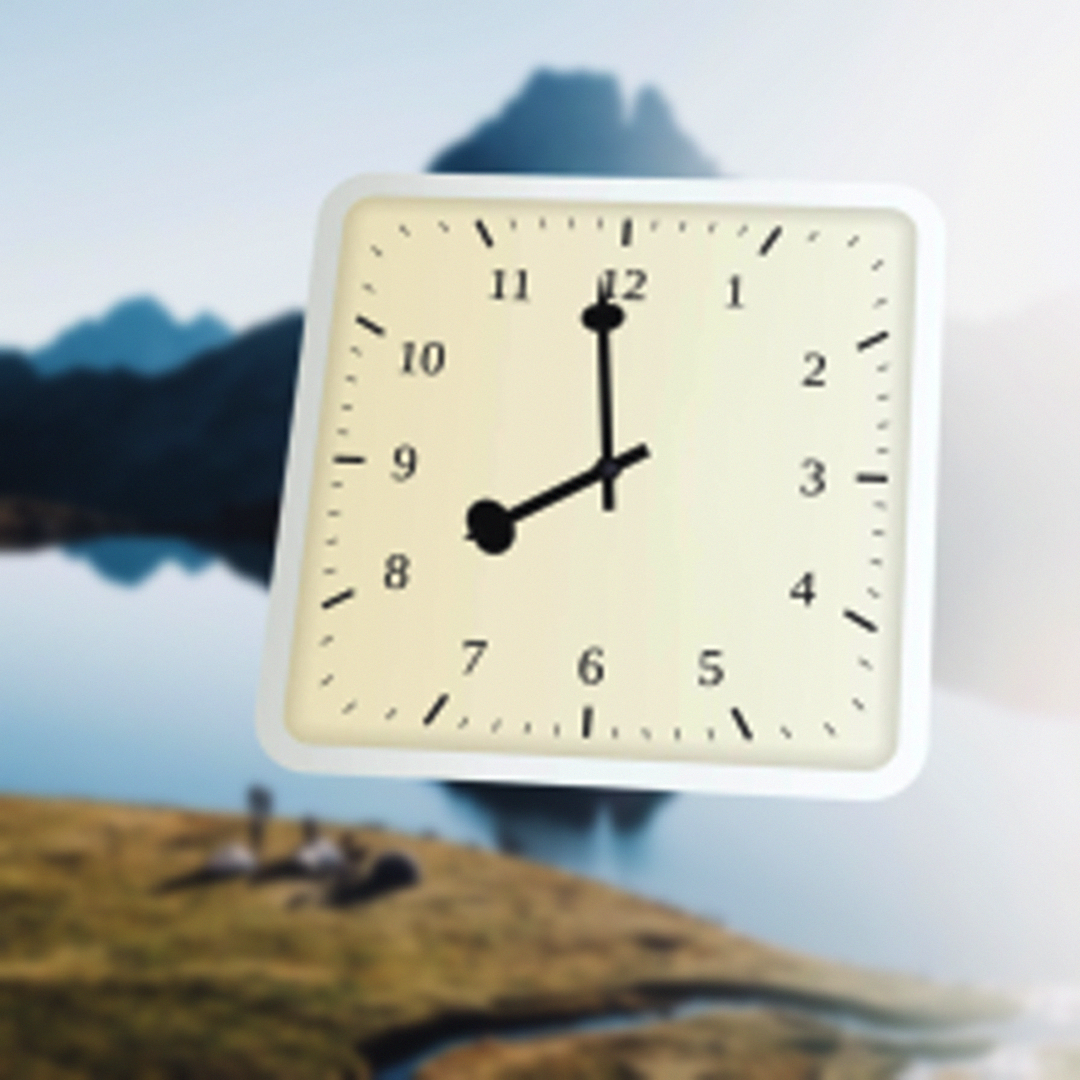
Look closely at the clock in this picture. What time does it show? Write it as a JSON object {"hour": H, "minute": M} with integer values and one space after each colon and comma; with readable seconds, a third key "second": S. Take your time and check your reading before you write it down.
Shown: {"hour": 7, "minute": 59}
